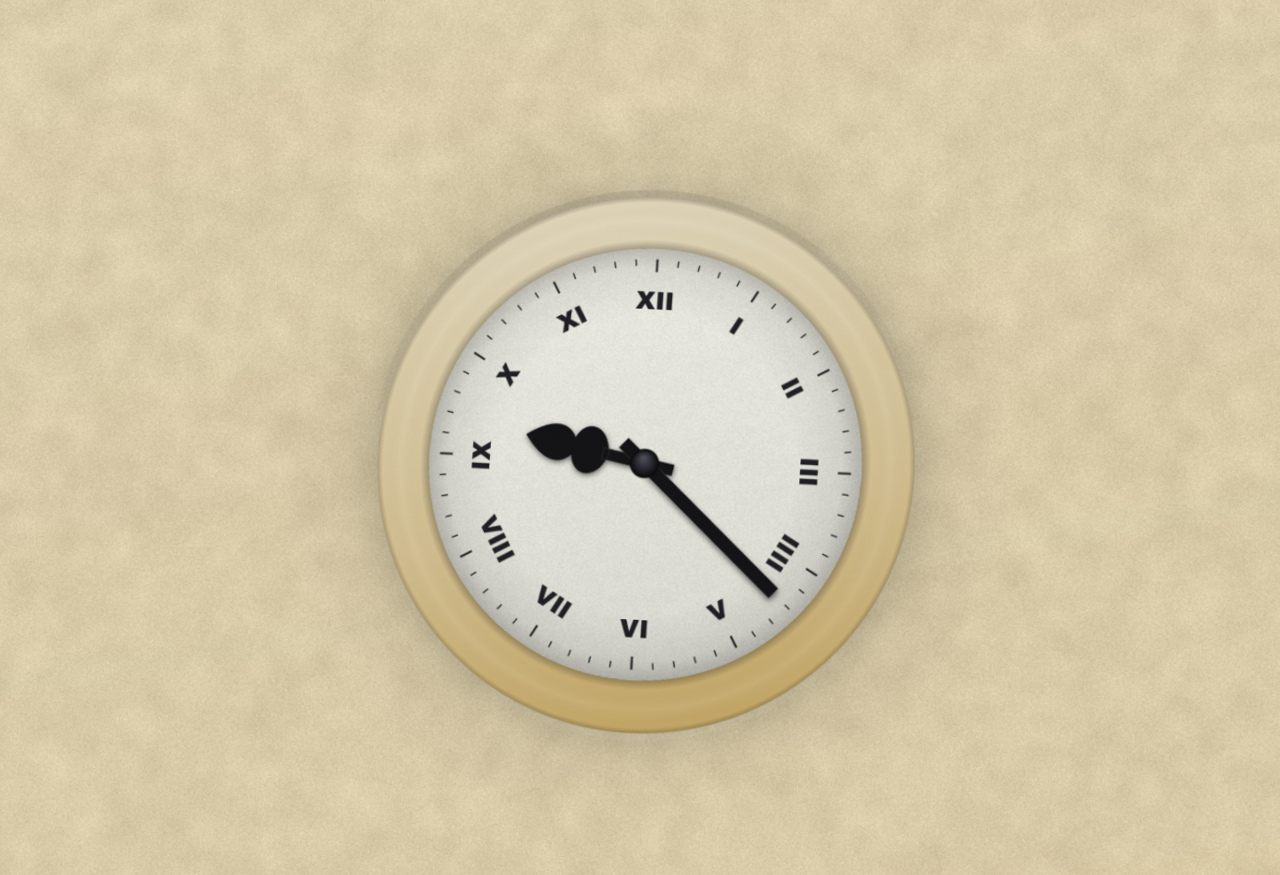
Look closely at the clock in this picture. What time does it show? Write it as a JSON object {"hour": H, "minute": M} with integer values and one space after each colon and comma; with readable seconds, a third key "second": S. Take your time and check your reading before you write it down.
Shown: {"hour": 9, "minute": 22}
